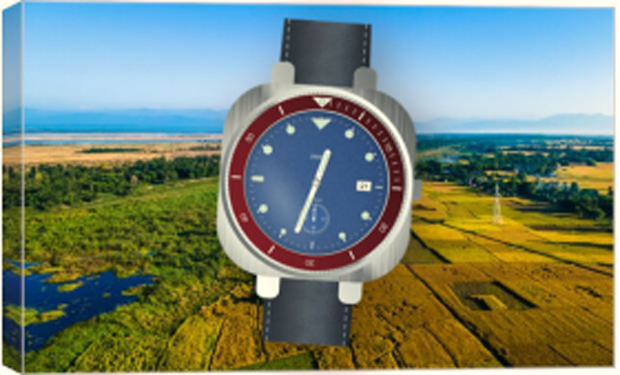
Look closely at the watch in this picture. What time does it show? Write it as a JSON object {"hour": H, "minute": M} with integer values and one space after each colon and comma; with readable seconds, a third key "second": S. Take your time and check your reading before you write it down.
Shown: {"hour": 12, "minute": 33}
